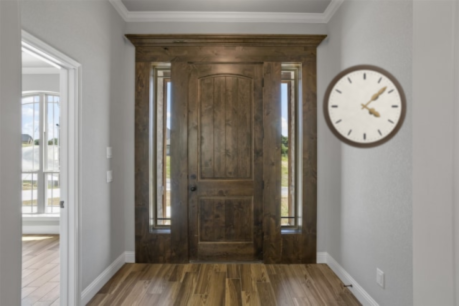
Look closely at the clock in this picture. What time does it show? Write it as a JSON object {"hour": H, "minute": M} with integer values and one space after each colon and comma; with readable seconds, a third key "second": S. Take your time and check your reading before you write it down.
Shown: {"hour": 4, "minute": 8}
